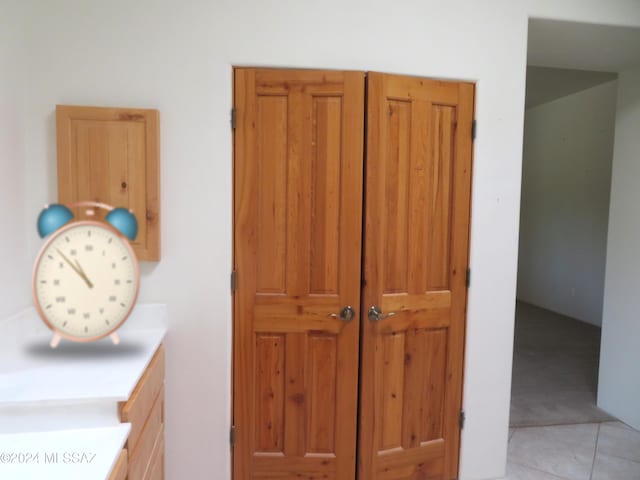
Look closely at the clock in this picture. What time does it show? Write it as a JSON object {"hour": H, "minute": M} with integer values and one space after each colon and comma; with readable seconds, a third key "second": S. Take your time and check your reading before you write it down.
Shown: {"hour": 10, "minute": 52}
